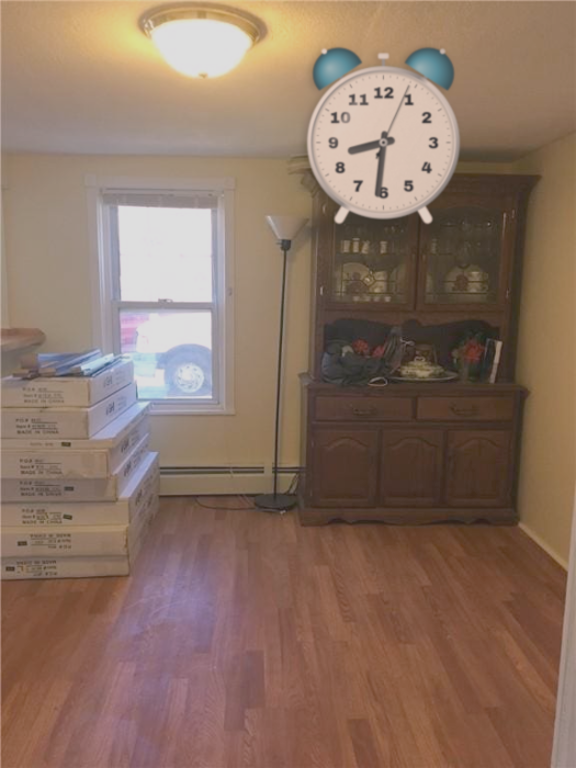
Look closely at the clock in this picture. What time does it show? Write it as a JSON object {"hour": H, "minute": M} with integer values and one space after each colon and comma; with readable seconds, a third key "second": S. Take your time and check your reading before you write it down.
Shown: {"hour": 8, "minute": 31, "second": 4}
